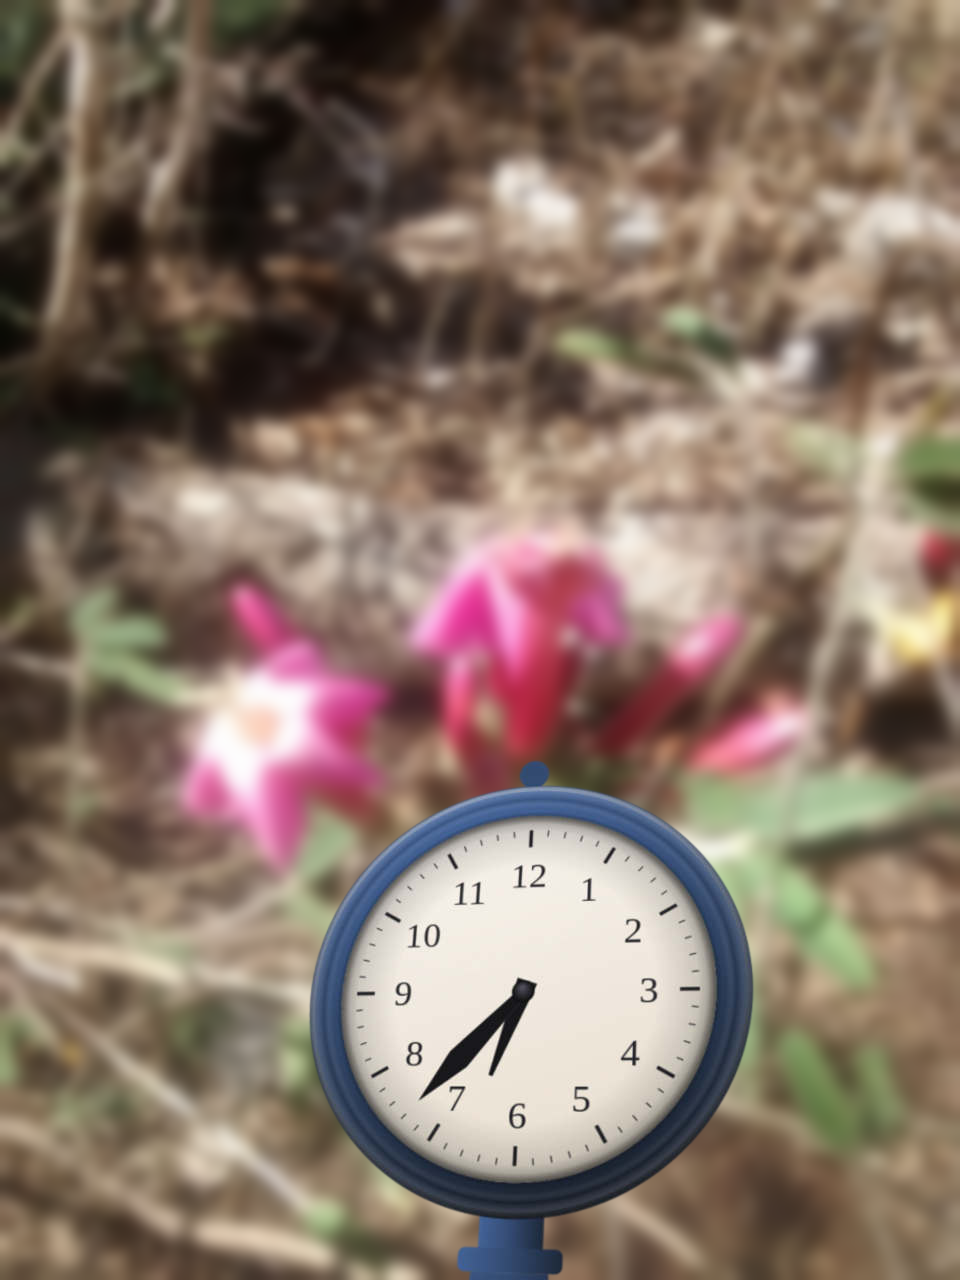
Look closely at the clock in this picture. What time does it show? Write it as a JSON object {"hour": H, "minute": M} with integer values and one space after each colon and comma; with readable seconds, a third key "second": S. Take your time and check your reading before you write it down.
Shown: {"hour": 6, "minute": 37}
